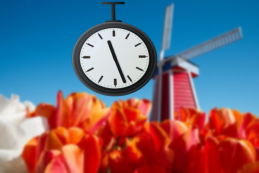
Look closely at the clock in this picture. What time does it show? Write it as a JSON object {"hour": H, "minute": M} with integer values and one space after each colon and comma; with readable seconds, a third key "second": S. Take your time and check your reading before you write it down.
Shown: {"hour": 11, "minute": 27}
